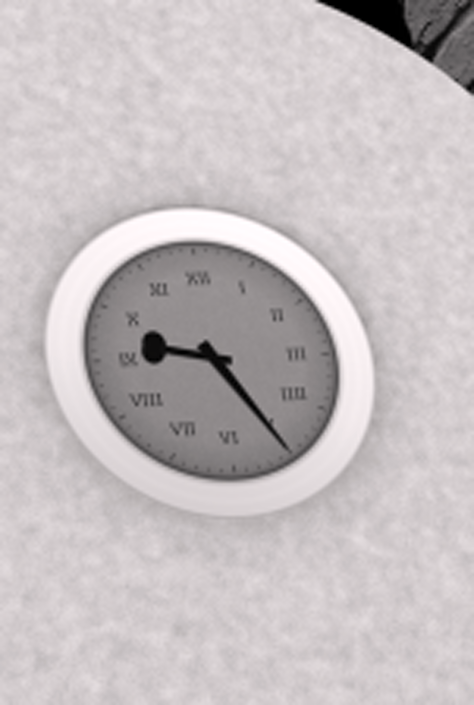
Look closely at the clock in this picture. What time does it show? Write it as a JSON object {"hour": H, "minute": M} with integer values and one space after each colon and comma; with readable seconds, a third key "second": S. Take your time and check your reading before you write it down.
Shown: {"hour": 9, "minute": 25}
